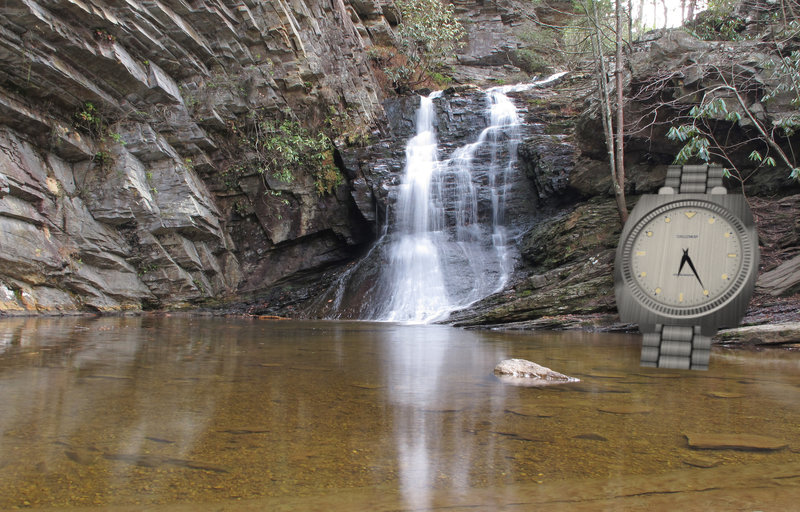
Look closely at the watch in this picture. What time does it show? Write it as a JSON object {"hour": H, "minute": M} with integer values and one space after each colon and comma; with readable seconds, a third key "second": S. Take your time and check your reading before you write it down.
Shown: {"hour": 6, "minute": 25}
